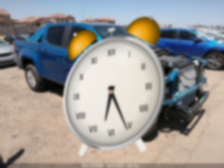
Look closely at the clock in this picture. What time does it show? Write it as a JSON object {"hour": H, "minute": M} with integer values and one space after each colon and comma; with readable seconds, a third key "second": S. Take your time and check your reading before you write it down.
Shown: {"hour": 6, "minute": 26}
